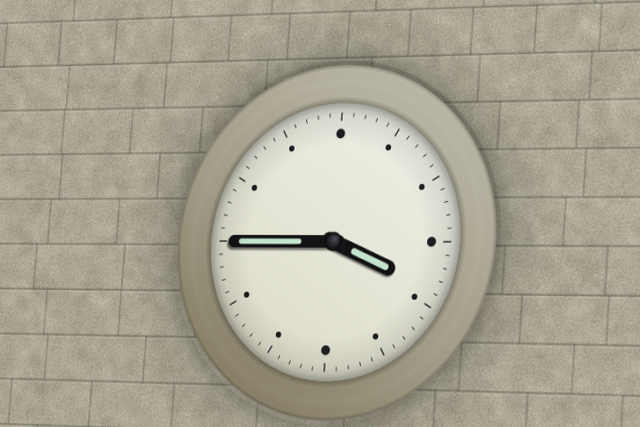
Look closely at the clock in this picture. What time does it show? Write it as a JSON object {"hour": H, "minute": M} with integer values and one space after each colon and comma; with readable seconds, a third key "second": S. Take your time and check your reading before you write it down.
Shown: {"hour": 3, "minute": 45}
